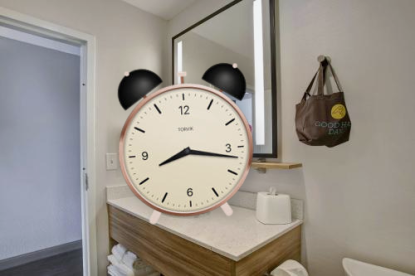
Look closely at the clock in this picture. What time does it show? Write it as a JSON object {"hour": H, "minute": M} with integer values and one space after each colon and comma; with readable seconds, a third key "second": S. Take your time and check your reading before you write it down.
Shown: {"hour": 8, "minute": 17}
